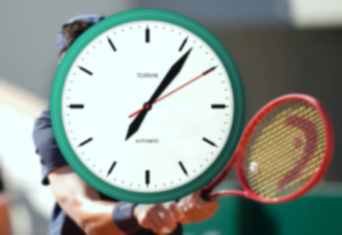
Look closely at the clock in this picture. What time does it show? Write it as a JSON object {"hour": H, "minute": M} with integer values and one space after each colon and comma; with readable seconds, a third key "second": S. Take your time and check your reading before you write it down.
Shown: {"hour": 7, "minute": 6, "second": 10}
